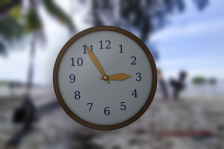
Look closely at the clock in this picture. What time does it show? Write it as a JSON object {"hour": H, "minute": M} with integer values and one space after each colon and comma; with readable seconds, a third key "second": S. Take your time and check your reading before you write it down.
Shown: {"hour": 2, "minute": 55}
